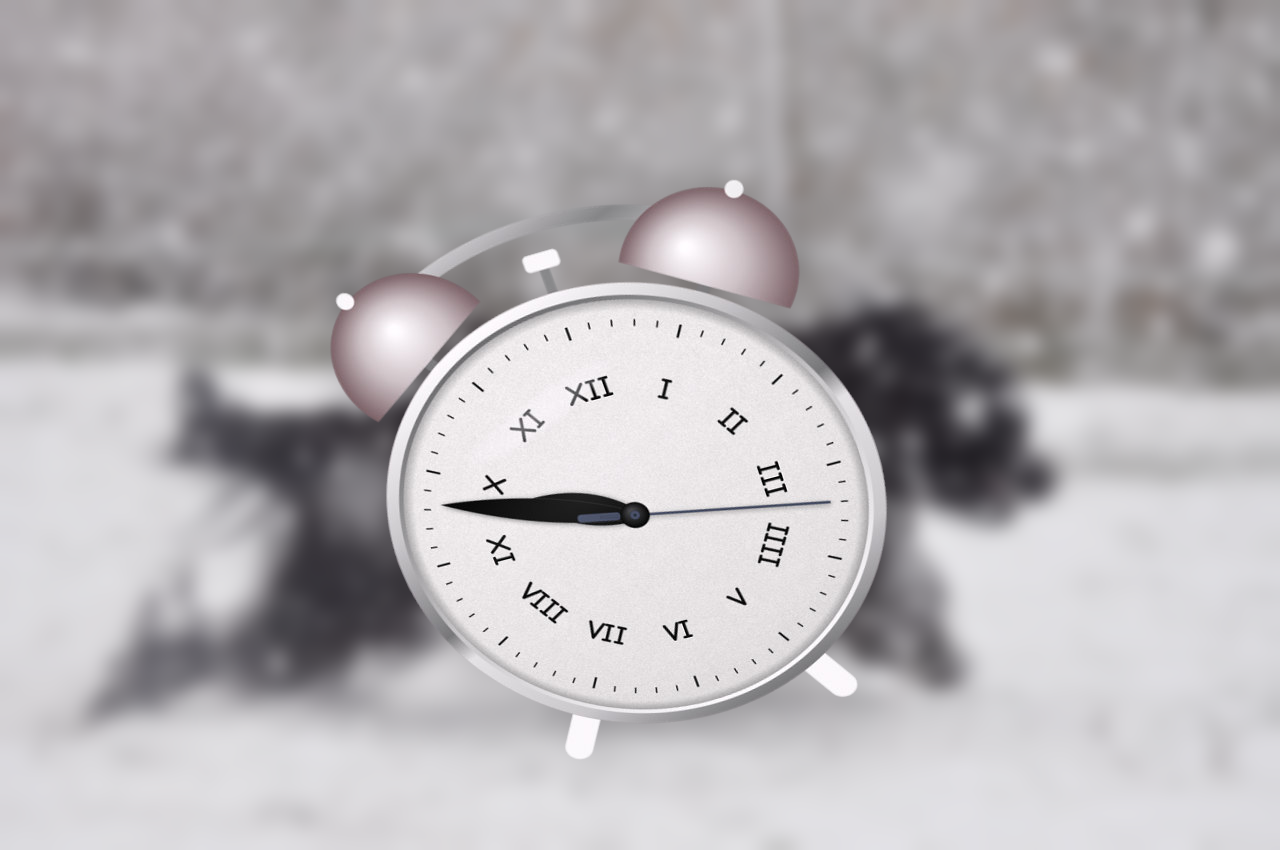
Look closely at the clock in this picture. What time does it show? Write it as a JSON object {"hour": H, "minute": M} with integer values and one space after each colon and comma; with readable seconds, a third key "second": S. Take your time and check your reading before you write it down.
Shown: {"hour": 9, "minute": 48, "second": 17}
